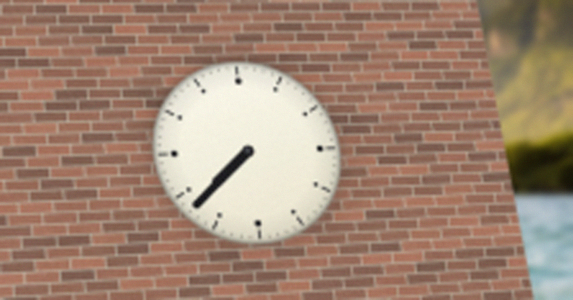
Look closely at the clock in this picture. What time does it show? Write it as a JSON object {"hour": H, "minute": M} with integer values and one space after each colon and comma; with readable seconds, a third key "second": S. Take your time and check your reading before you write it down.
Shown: {"hour": 7, "minute": 38}
